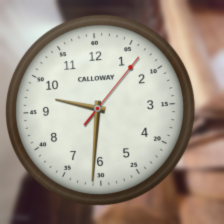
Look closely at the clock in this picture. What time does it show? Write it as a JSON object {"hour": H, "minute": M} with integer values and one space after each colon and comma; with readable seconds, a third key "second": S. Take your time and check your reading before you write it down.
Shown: {"hour": 9, "minute": 31, "second": 7}
